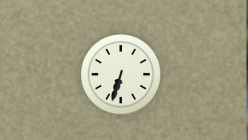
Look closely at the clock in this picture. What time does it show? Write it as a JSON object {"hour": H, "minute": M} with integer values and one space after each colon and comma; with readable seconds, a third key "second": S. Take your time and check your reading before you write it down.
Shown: {"hour": 6, "minute": 33}
